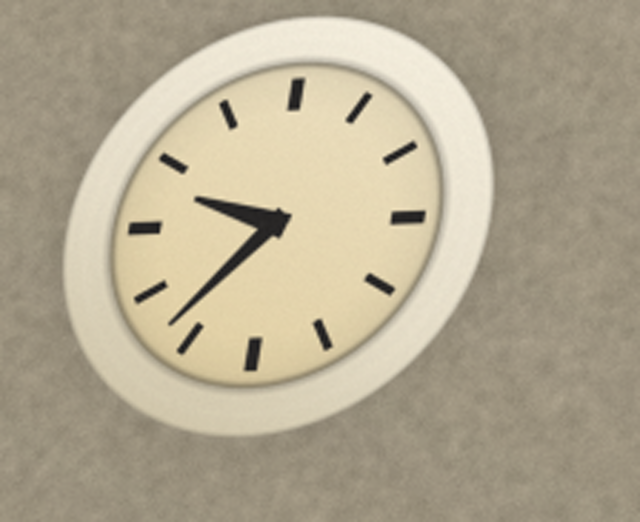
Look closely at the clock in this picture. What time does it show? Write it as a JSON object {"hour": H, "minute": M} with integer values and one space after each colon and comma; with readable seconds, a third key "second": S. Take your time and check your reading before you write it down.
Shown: {"hour": 9, "minute": 37}
